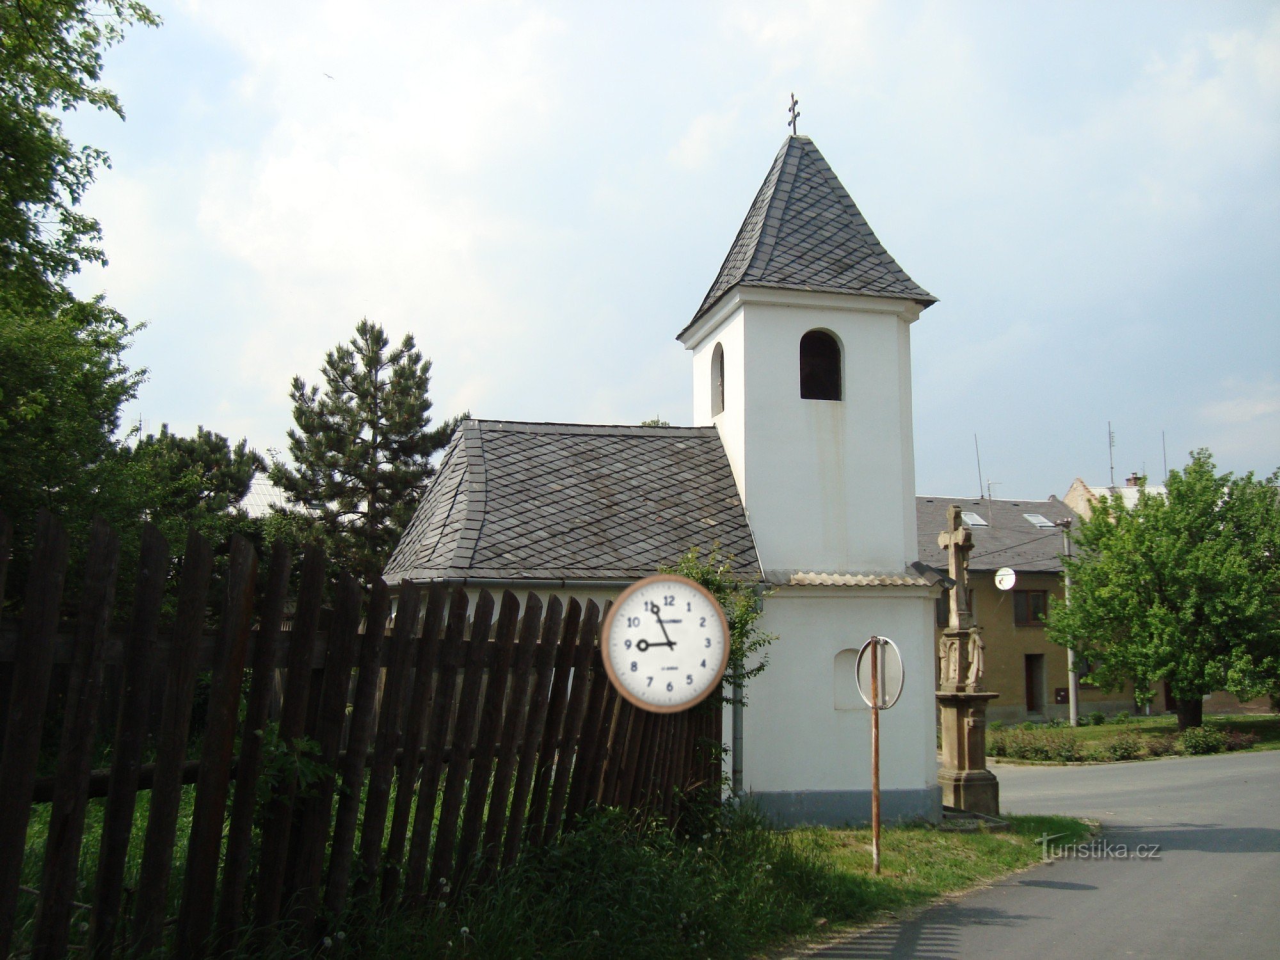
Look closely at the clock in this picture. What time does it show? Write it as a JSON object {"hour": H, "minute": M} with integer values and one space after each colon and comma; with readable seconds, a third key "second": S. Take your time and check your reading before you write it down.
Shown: {"hour": 8, "minute": 56}
